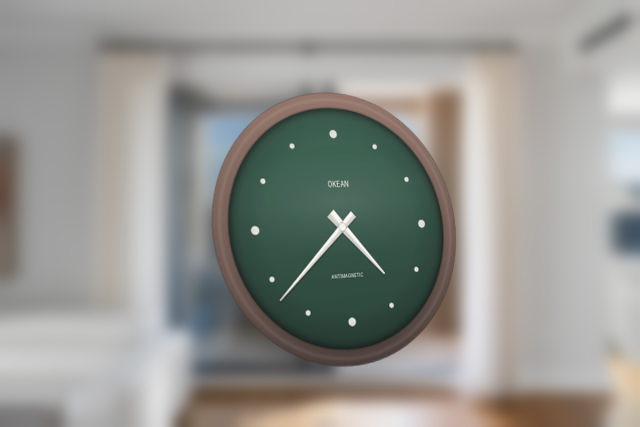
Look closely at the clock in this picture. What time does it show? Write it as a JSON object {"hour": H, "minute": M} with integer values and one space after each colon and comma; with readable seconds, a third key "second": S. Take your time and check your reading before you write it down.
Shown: {"hour": 4, "minute": 38}
